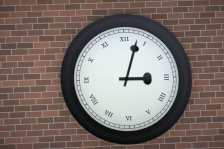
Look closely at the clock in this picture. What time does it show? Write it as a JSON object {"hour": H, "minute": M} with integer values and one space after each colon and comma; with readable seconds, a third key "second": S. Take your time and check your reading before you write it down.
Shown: {"hour": 3, "minute": 3}
